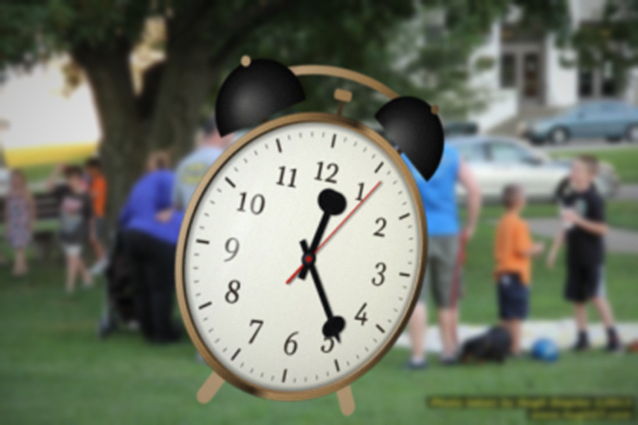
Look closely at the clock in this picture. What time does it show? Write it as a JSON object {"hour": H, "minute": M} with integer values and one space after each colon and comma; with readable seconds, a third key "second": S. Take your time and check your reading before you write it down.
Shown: {"hour": 12, "minute": 24, "second": 6}
